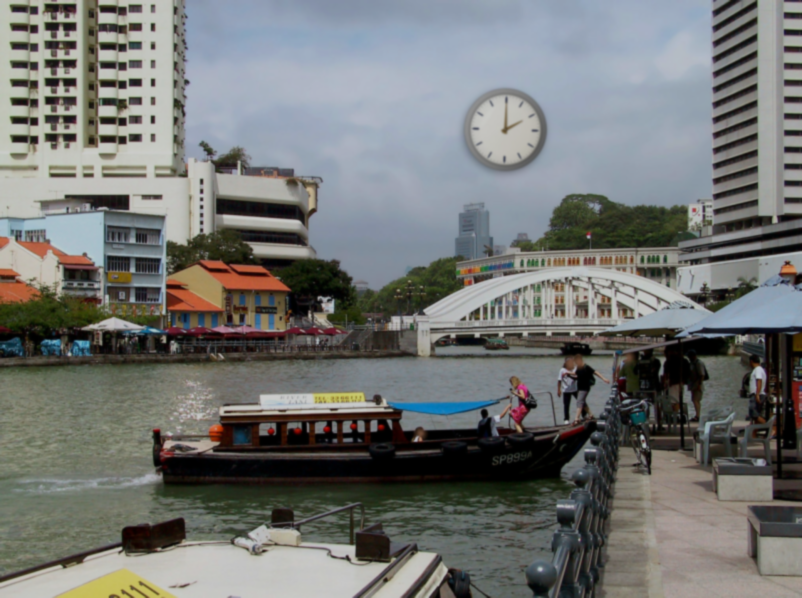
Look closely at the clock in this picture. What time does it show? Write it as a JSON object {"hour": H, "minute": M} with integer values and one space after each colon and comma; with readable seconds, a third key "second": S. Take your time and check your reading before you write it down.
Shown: {"hour": 2, "minute": 0}
